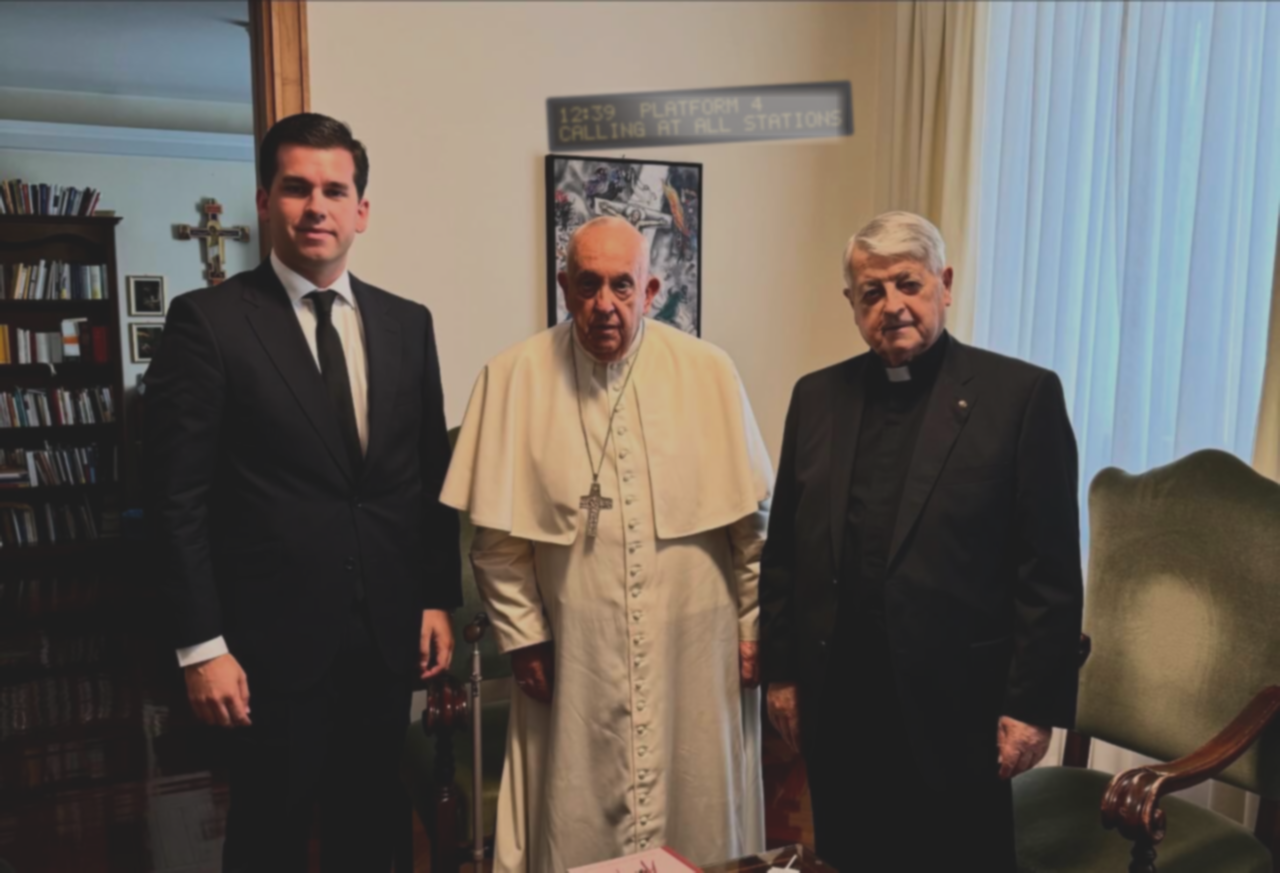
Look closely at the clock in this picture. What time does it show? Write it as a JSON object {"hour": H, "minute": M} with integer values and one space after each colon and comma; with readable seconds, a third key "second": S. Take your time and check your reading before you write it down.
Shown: {"hour": 12, "minute": 39}
